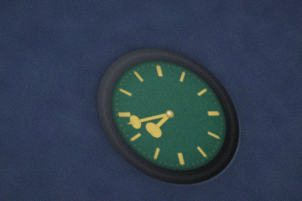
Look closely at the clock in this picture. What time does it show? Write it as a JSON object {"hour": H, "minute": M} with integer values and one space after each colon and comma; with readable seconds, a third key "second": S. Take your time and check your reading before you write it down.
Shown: {"hour": 7, "minute": 43}
